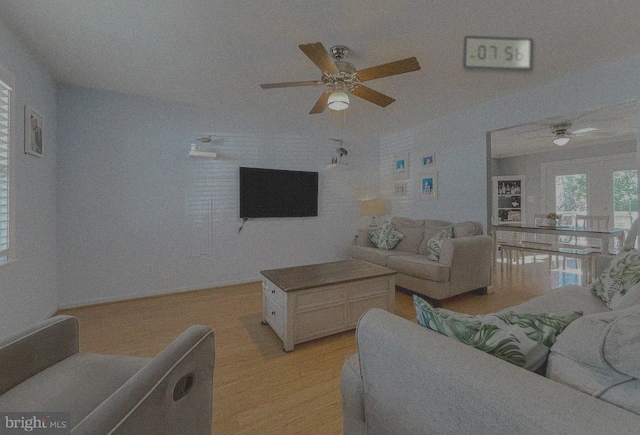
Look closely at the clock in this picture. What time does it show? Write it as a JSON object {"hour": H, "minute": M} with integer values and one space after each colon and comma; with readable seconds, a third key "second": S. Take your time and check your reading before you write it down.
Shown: {"hour": 7, "minute": 56}
